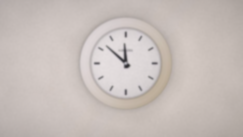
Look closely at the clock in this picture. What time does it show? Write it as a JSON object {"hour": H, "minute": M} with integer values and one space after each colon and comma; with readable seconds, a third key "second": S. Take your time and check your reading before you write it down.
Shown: {"hour": 11, "minute": 52}
